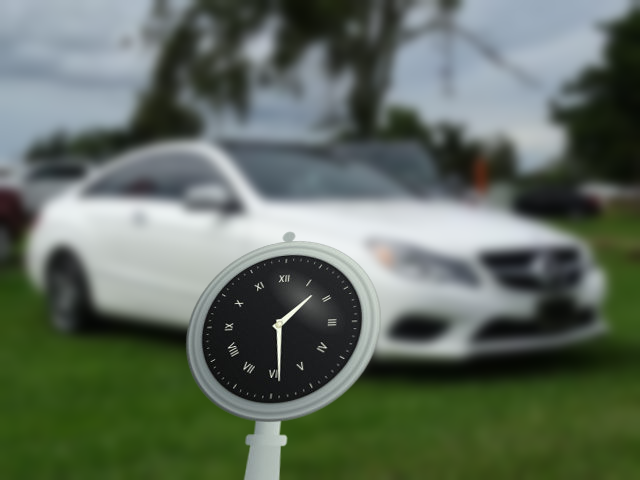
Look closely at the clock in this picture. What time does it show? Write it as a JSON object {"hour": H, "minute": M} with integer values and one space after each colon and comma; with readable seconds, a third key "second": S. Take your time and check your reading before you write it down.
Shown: {"hour": 1, "minute": 29}
